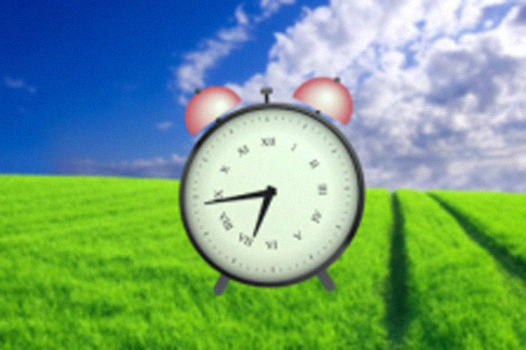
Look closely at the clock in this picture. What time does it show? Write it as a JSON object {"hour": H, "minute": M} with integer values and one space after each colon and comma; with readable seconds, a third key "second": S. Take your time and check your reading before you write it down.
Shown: {"hour": 6, "minute": 44}
